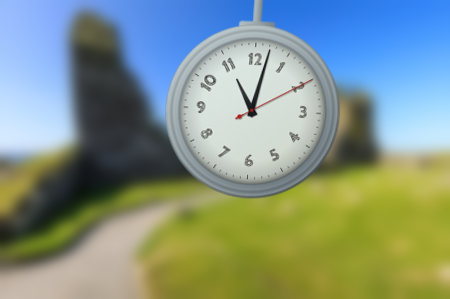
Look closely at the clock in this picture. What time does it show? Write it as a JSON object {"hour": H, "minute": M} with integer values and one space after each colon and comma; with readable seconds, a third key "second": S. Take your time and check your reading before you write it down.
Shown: {"hour": 11, "minute": 2, "second": 10}
